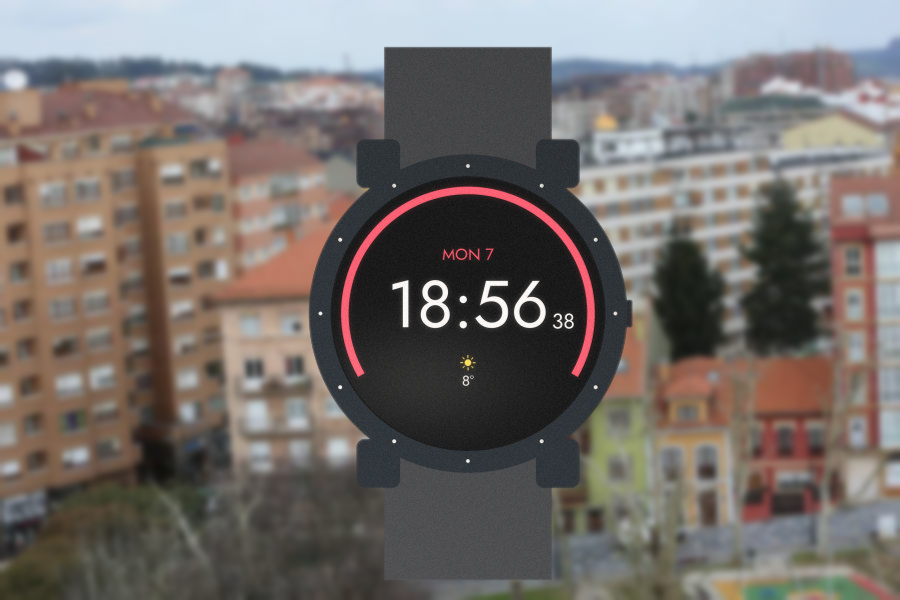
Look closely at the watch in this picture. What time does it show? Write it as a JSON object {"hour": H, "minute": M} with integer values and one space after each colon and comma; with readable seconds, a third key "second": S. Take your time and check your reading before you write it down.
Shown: {"hour": 18, "minute": 56, "second": 38}
